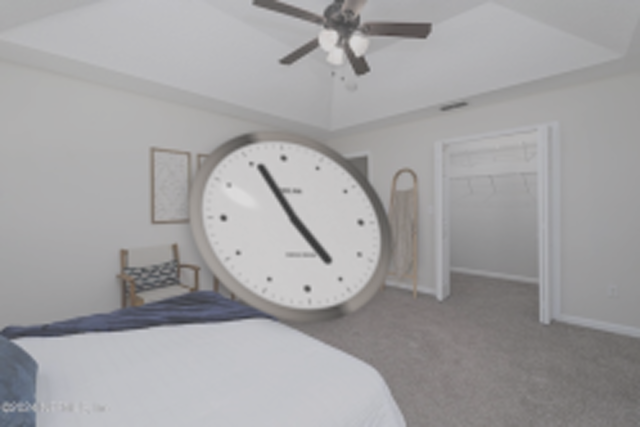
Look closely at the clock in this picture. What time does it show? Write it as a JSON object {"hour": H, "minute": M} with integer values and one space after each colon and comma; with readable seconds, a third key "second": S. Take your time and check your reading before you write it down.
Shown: {"hour": 4, "minute": 56}
